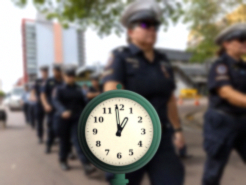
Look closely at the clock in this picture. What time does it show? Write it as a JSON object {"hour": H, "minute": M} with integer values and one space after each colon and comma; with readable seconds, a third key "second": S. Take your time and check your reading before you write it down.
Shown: {"hour": 12, "minute": 59}
